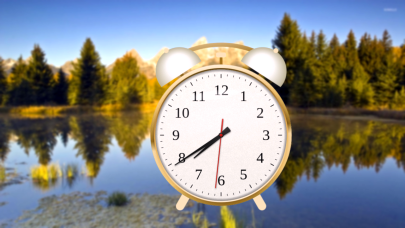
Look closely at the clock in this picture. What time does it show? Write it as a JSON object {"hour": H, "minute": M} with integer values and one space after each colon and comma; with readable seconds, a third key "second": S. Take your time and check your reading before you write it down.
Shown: {"hour": 7, "minute": 39, "second": 31}
